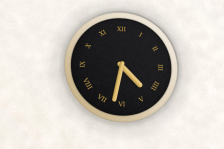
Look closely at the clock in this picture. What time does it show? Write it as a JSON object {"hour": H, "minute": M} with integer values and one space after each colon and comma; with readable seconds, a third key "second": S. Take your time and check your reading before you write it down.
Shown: {"hour": 4, "minute": 32}
